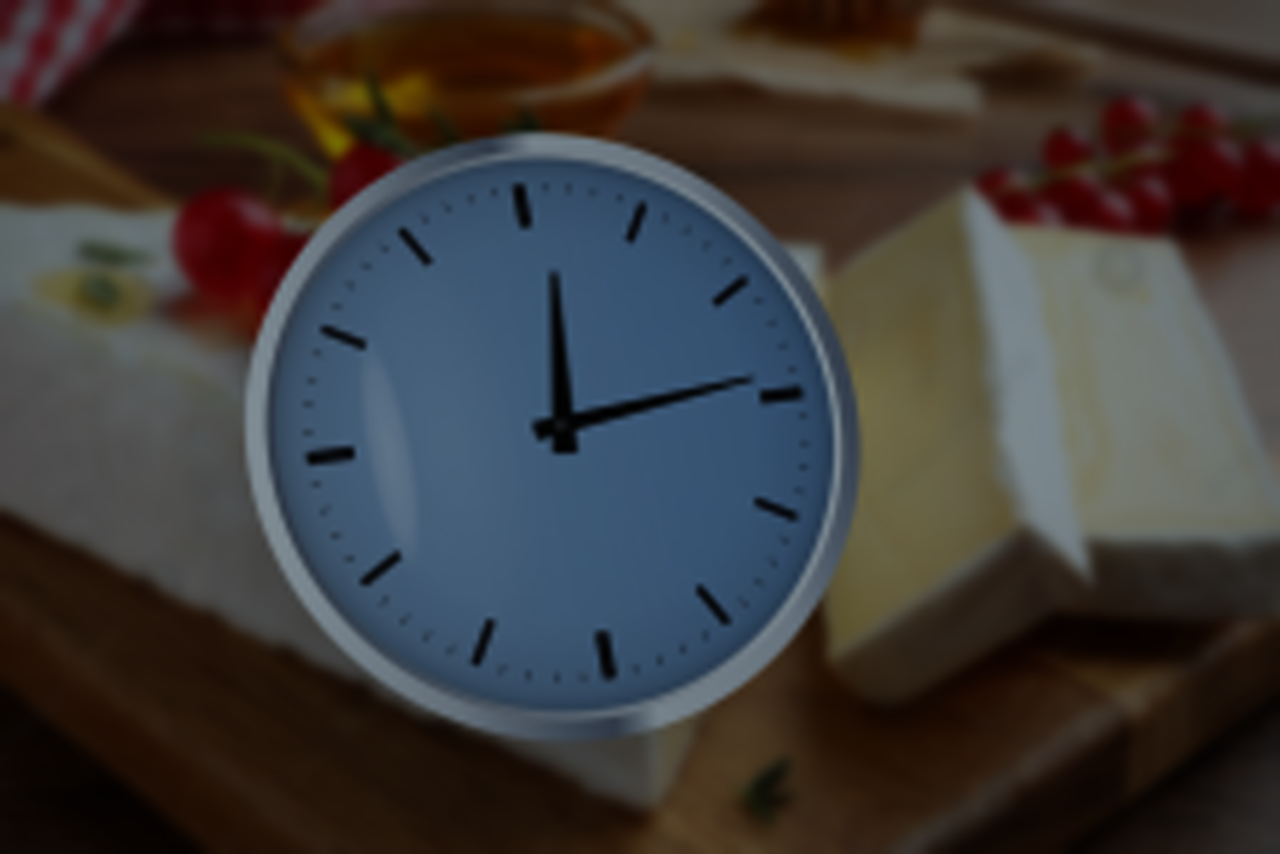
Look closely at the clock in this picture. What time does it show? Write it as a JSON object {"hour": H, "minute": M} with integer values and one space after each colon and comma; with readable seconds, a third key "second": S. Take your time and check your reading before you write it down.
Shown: {"hour": 12, "minute": 14}
